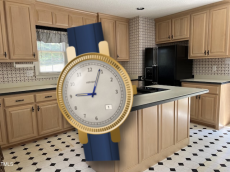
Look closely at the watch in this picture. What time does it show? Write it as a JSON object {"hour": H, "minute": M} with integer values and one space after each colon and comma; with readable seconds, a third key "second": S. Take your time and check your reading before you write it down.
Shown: {"hour": 9, "minute": 4}
